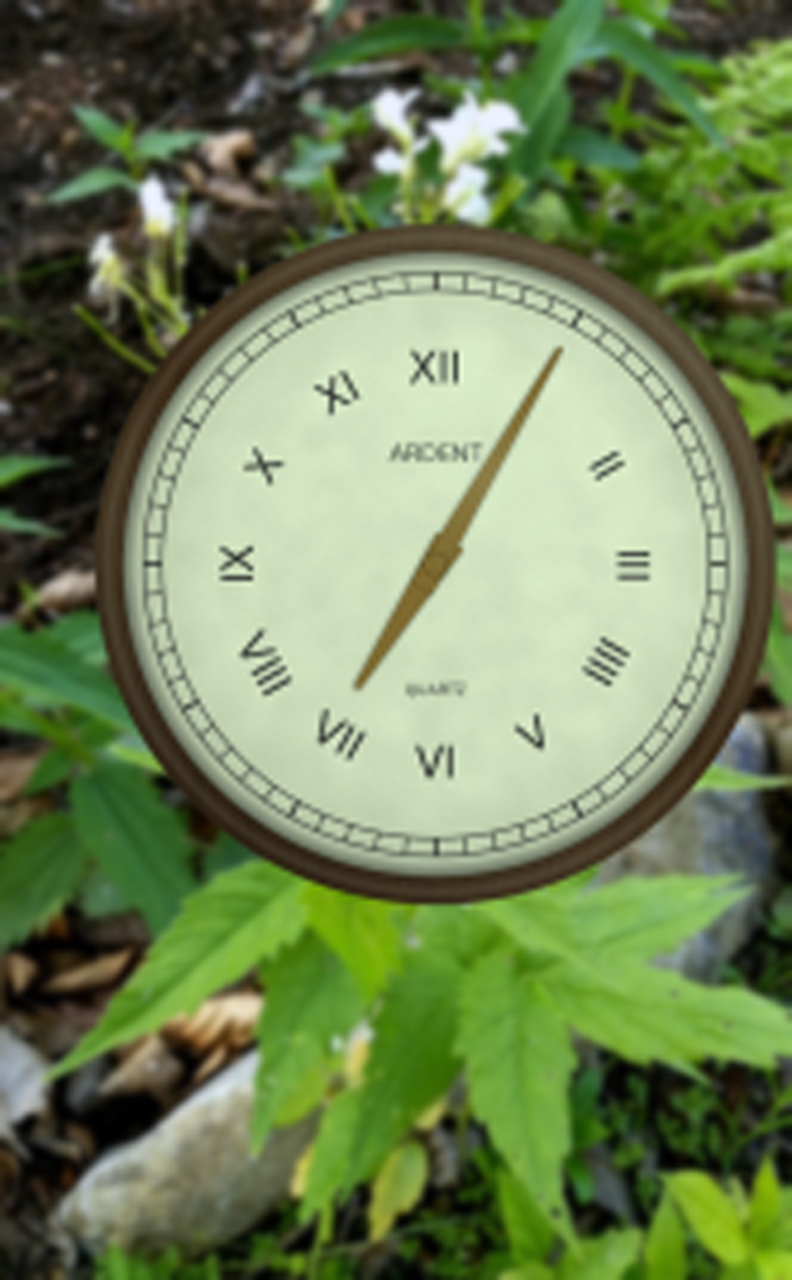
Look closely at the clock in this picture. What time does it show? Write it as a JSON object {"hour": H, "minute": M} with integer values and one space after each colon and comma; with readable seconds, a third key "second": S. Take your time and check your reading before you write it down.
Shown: {"hour": 7, "minute": 5}
